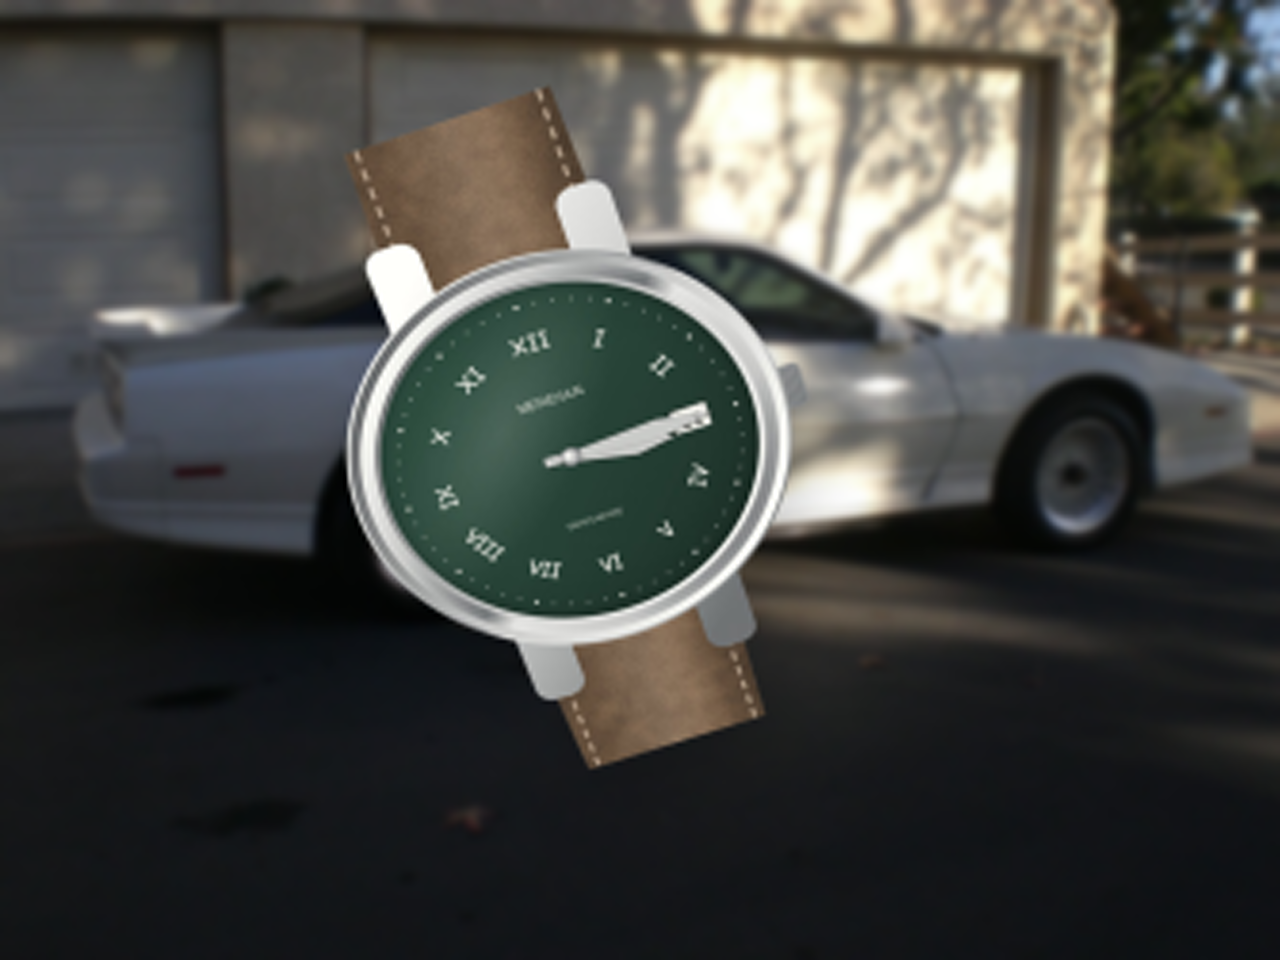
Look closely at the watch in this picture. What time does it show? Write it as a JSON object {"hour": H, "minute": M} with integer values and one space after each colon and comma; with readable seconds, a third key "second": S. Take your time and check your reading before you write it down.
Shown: {"hour": 3, "minute": 15}
